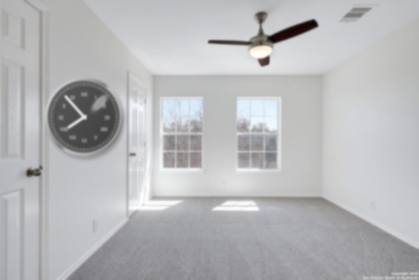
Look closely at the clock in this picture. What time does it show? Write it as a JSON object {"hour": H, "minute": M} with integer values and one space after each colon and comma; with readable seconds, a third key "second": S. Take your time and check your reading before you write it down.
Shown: {"hour": 7, "minute": 53}
